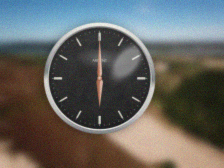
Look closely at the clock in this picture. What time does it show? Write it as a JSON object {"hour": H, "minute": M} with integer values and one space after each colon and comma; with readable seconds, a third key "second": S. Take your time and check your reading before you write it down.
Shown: {"hour": 6, "minute": 0}
